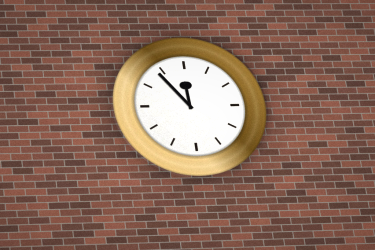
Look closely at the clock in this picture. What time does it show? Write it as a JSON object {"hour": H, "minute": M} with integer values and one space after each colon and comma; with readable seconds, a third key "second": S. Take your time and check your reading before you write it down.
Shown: {"hour": 11, "minute": 54}
